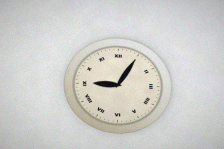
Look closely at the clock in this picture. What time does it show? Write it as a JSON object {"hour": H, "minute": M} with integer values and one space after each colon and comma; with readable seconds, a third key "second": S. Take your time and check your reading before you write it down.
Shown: {"hour": 9, "minute": 5}
